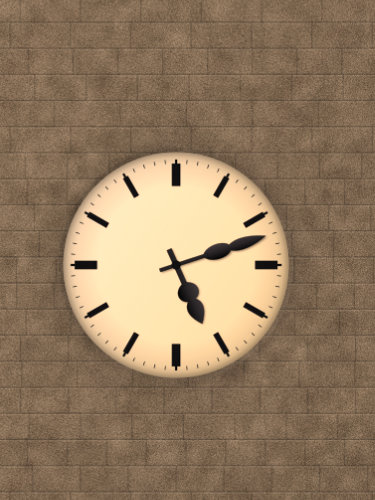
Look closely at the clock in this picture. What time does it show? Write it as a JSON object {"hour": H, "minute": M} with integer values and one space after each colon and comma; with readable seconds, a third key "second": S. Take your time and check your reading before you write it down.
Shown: {"hour": 5, "minute": 12}
